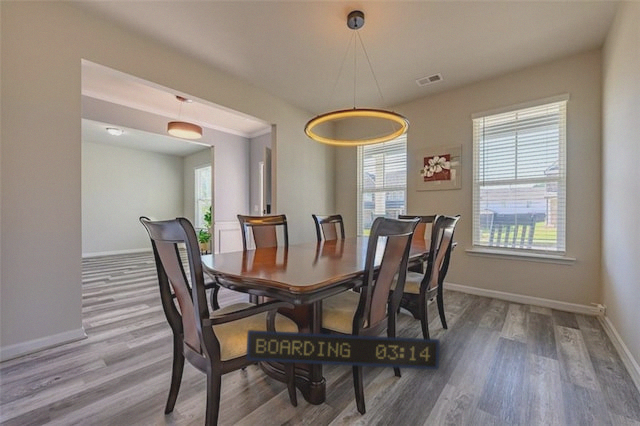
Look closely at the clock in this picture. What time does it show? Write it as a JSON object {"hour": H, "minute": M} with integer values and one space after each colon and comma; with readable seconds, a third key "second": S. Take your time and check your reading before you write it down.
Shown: {"hour": 3, "minute": 14}
